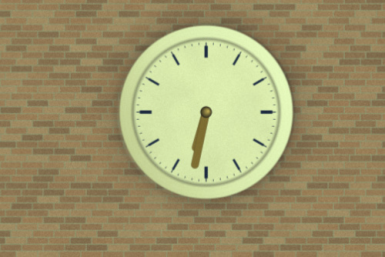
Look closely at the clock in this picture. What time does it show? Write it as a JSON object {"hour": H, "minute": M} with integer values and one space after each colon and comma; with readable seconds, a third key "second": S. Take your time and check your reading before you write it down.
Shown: {"hour": 6, "minute": 32}
